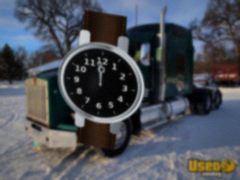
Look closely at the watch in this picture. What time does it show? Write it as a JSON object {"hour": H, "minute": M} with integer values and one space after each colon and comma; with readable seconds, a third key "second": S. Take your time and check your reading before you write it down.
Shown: {"hour": 11, "minute": 59}
